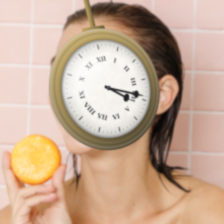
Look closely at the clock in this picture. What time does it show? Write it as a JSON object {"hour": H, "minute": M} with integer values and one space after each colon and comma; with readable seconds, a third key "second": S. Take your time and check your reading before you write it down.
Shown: {"hour": 4, "minute": 19}
